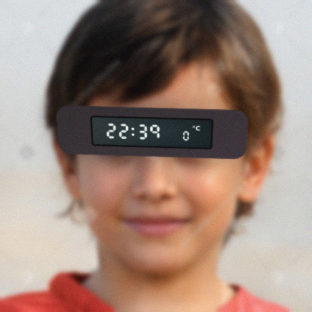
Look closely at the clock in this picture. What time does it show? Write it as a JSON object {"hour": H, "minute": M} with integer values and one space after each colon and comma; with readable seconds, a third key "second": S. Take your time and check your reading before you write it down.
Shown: {"hour": 22, "minute": 39}
